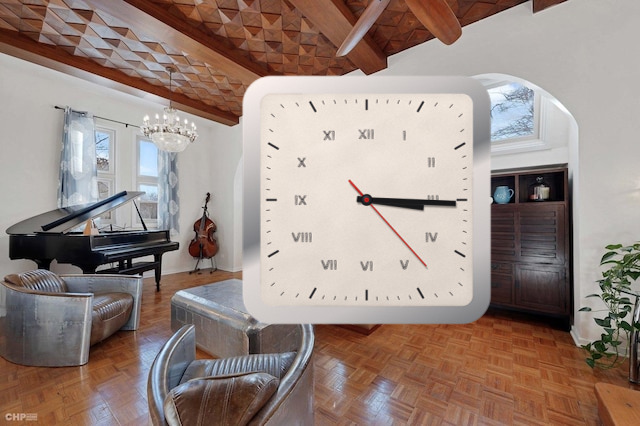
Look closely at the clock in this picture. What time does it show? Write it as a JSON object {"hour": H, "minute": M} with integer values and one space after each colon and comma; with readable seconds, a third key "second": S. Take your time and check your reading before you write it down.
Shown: {"hour": 3, "minute": 15, "second": 23}
